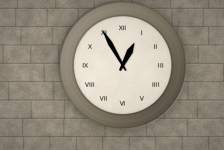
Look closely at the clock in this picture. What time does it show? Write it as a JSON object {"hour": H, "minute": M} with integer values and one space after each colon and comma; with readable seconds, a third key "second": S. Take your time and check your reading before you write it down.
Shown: {"hour": 12, "minute": 55}
